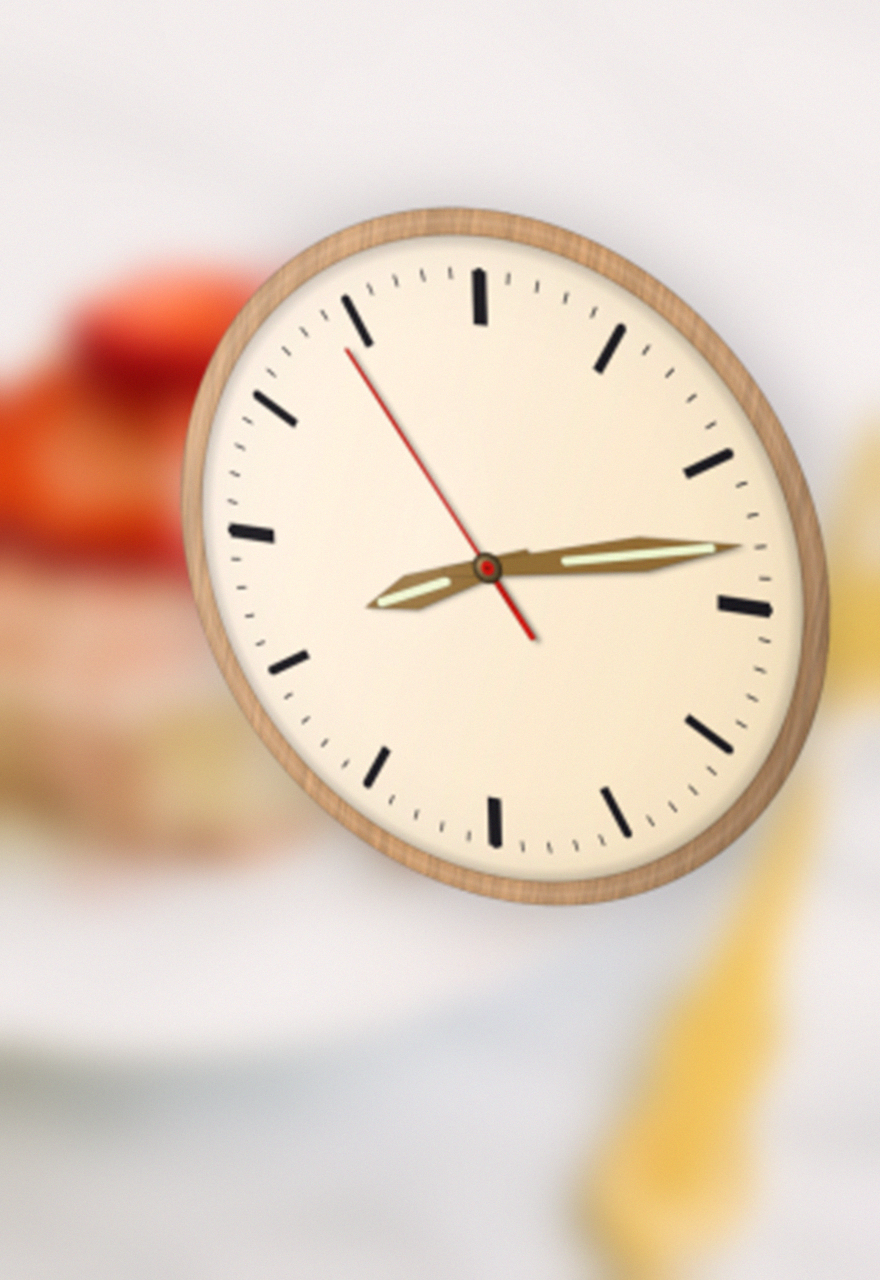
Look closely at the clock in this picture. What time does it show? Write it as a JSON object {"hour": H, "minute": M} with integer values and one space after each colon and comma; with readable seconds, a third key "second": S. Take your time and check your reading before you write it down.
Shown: {"hour": 8, "minute": 12, "second": 54}
